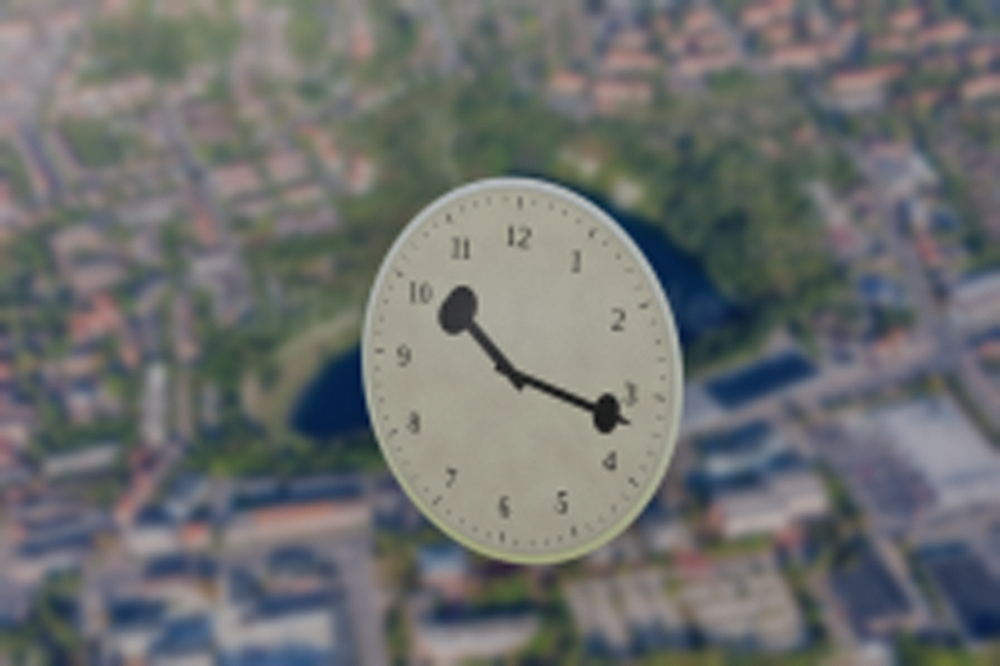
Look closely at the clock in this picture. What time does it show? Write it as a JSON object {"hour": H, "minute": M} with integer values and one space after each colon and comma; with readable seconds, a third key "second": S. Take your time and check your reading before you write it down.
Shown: {"hour": 10, "minute": 17}
